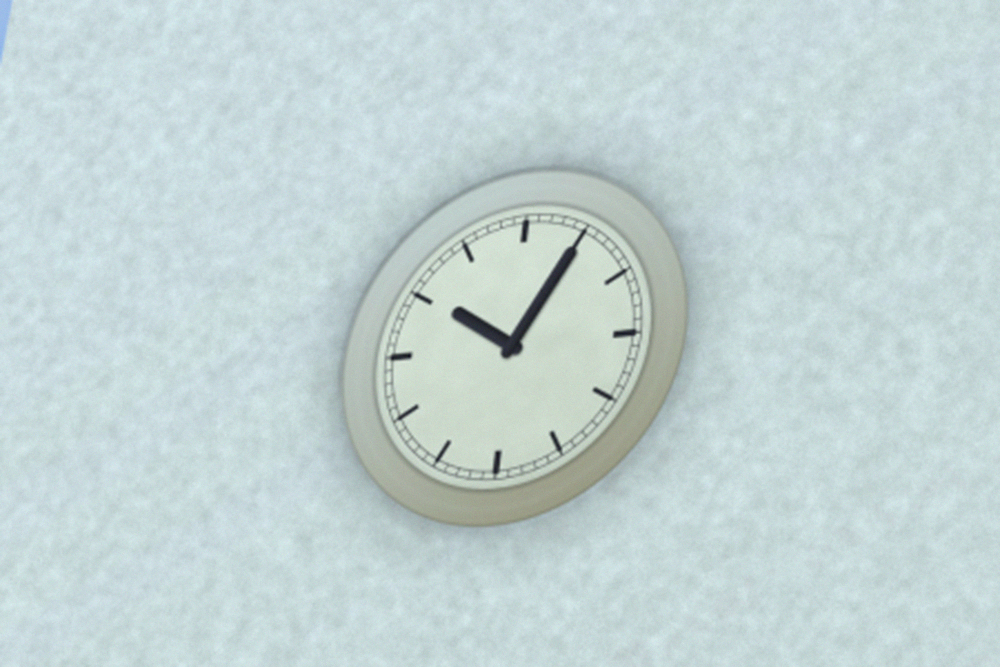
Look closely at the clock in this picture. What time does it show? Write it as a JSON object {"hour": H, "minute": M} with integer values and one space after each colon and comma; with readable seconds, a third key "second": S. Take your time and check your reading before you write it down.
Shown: {"hour": 10, "minute": 5}
